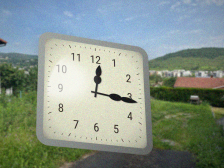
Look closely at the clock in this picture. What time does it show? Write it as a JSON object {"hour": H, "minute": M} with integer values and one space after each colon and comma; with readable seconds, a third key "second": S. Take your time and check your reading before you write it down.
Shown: {"hour": 12, "minute": 16}
